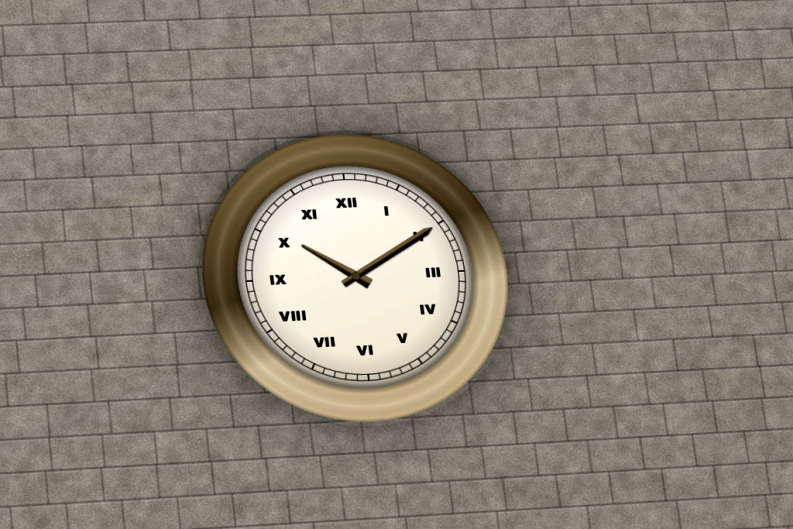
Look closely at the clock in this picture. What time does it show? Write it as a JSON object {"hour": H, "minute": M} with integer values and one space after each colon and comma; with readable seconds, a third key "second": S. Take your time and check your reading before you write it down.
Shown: {"hour": 10, "minute": 10}
